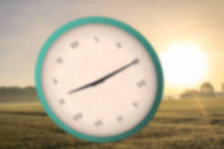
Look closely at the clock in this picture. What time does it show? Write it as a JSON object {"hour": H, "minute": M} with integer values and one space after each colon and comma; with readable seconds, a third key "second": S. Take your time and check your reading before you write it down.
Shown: {"hour": 9, "minute": 15}
